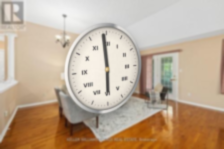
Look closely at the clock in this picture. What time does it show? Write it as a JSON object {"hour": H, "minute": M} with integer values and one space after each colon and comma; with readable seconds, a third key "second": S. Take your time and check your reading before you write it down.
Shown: {"hour": 5, "minute": 59}
